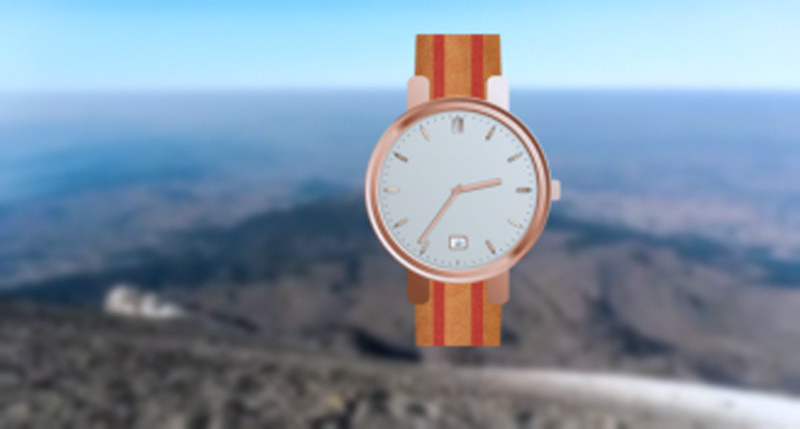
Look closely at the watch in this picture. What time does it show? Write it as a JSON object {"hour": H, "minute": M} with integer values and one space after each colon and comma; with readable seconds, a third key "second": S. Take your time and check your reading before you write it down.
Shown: {"hour": 2, "minute": 36}
